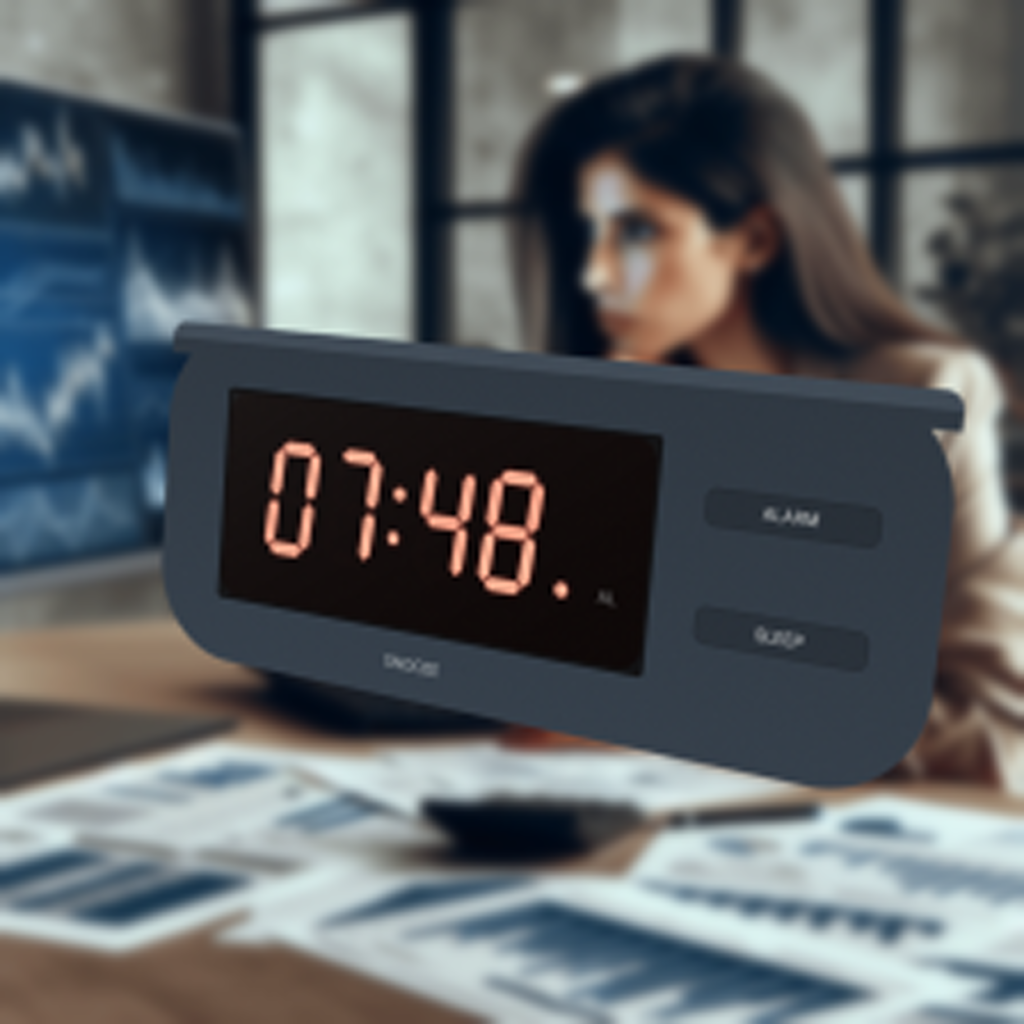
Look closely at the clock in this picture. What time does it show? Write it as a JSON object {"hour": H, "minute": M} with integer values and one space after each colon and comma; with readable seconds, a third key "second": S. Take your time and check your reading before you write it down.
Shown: {"hour": 7, "minute": 48}
